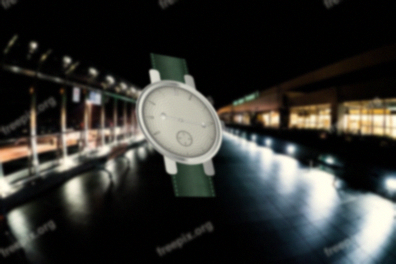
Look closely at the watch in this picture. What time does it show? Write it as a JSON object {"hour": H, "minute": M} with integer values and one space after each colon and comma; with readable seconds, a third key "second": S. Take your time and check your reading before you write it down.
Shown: {"hour": 9, "minute": 16}
